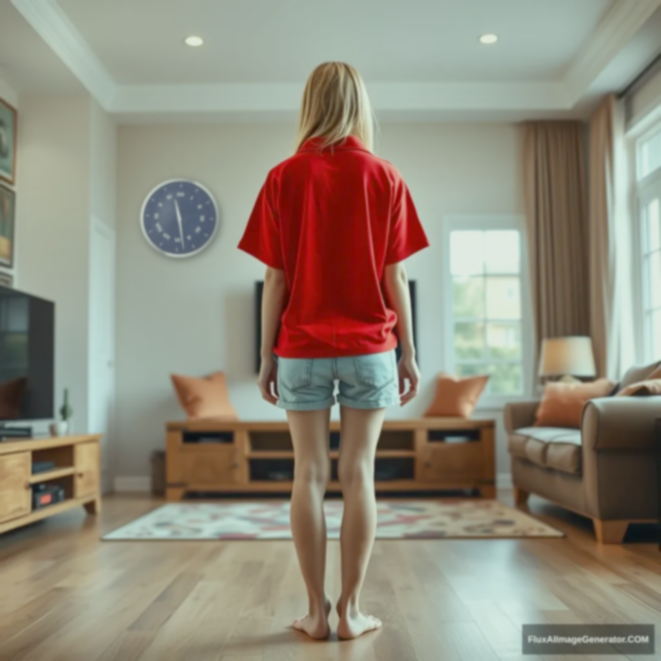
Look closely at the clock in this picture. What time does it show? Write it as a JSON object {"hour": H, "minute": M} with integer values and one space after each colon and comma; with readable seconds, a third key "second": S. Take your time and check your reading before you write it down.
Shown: {"hour": 11, "minute": 28}
